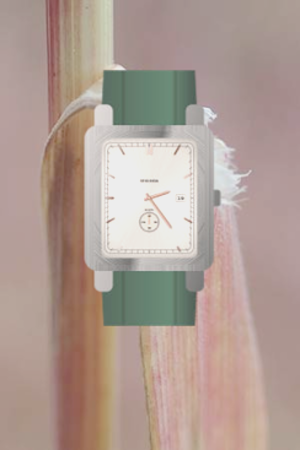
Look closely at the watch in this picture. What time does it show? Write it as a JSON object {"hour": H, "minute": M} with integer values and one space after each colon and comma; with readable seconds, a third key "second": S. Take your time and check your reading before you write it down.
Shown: {"hour": 2, "minute": 24}
